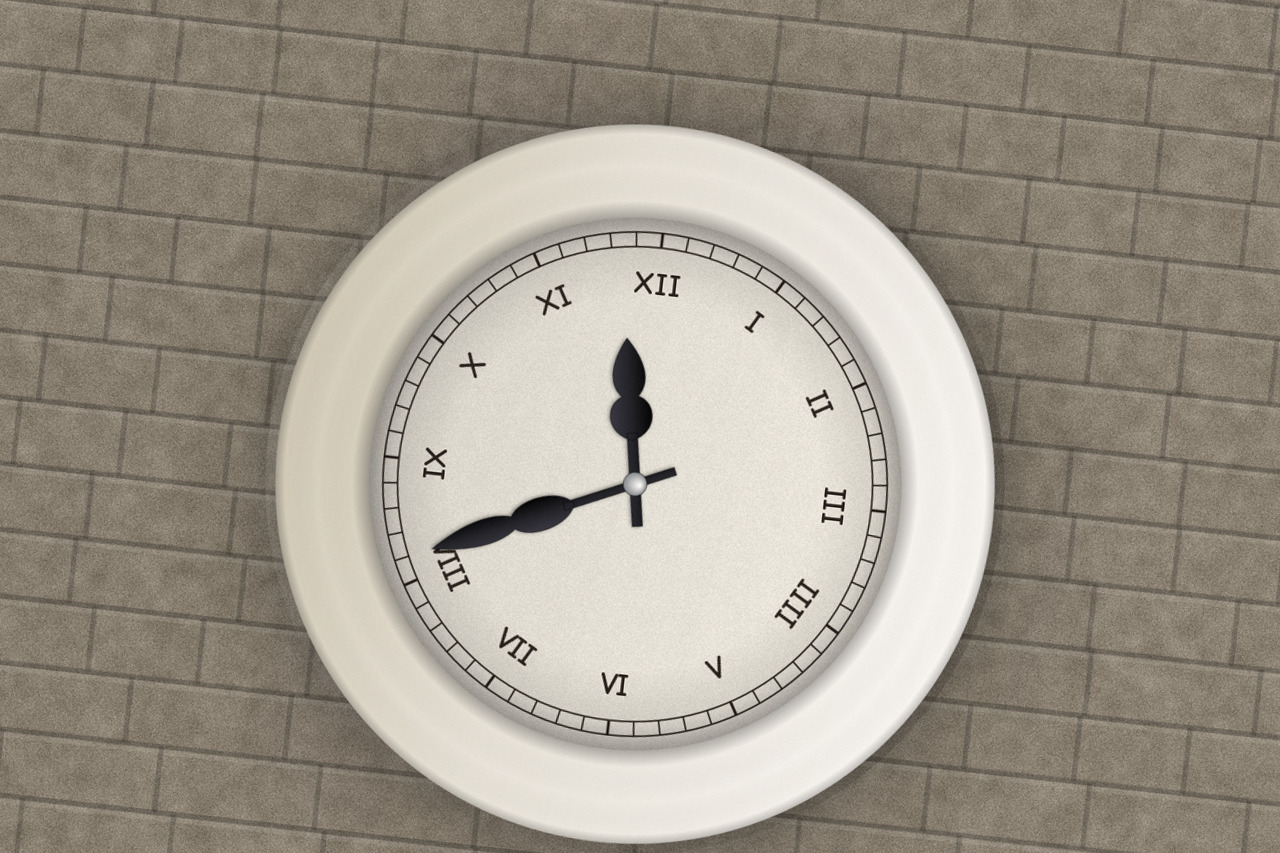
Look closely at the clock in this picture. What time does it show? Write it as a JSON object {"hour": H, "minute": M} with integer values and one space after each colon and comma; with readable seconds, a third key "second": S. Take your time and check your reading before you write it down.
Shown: {"hour": 11, "minute": 41}
